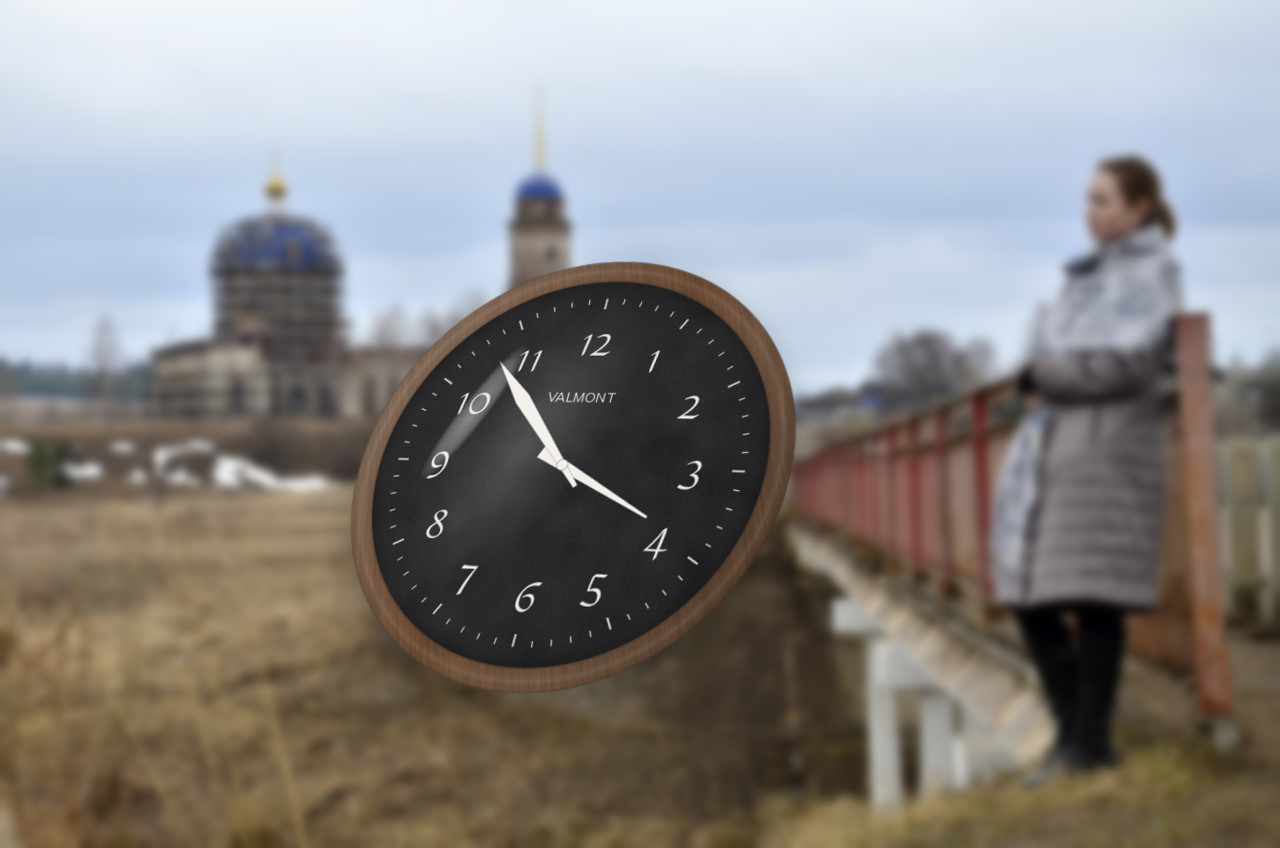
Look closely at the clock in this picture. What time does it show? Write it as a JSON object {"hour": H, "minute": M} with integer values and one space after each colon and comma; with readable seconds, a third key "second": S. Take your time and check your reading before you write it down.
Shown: {"hour": 3, "minute": 53}
